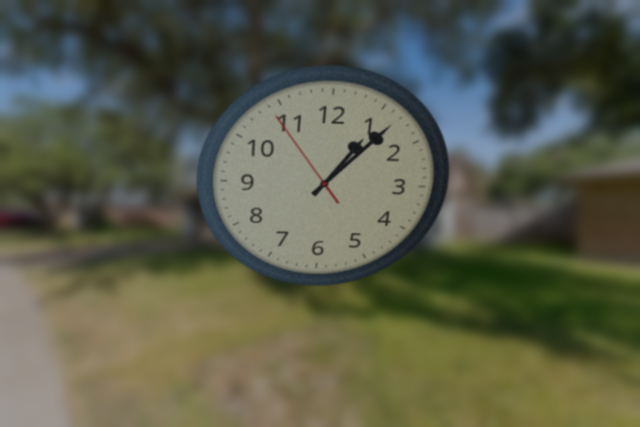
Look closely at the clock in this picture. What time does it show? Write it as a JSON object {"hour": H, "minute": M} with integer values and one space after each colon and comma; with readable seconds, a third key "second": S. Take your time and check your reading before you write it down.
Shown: {"hour": 1, "minute": 6, "second": 54}
